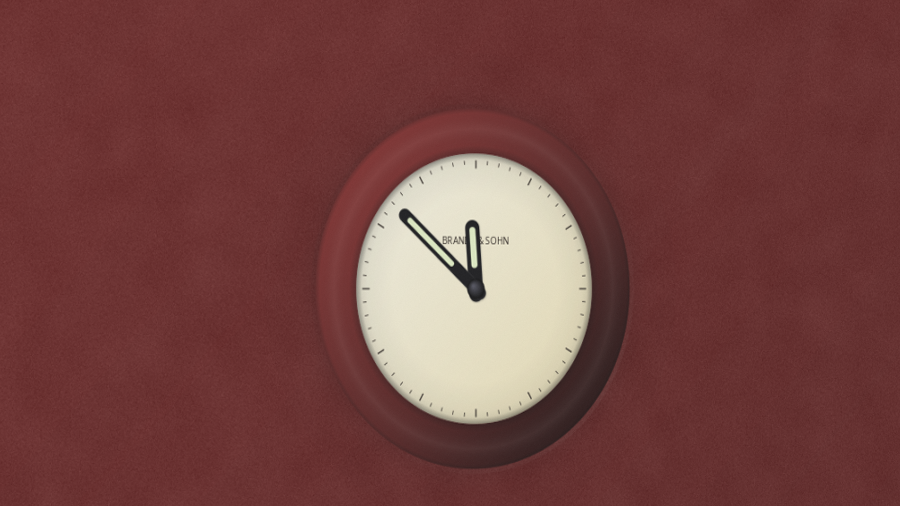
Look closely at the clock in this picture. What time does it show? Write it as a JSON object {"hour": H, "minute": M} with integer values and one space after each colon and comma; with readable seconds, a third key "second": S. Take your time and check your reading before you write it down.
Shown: {"hour": 11, "minute": 52}
